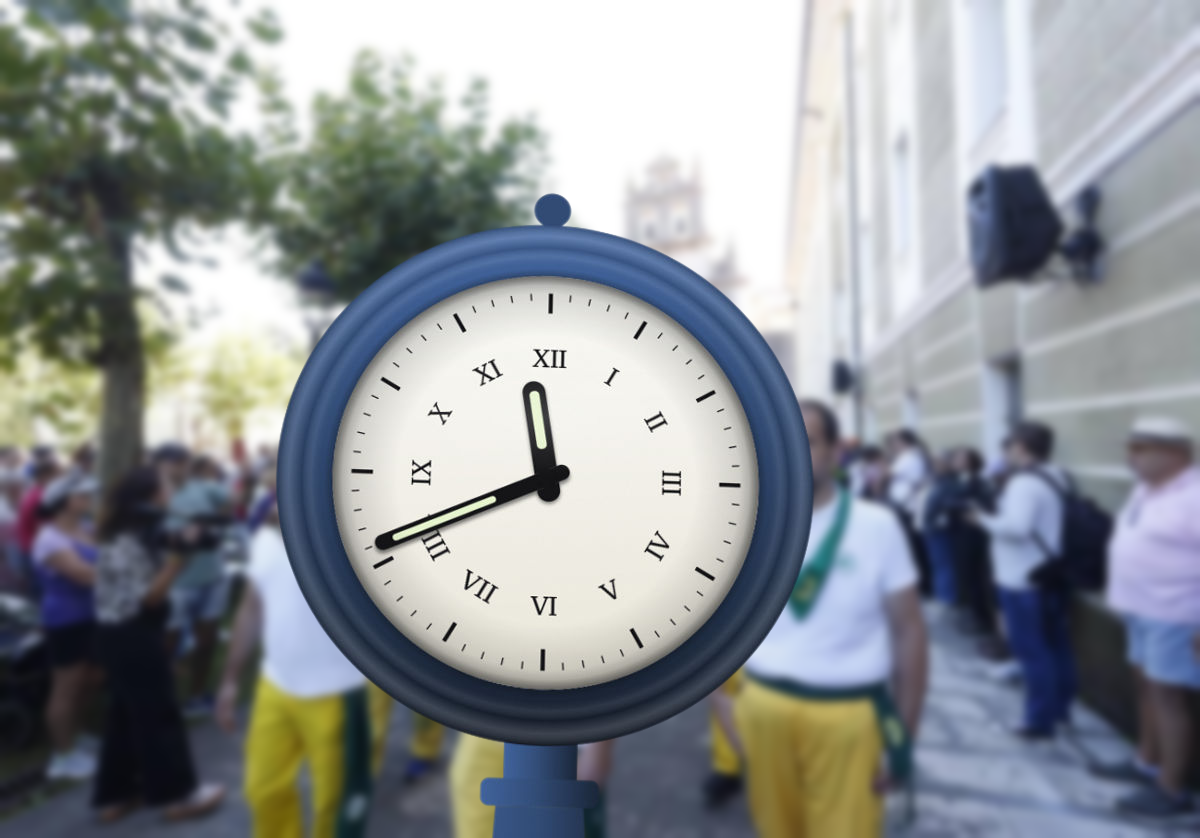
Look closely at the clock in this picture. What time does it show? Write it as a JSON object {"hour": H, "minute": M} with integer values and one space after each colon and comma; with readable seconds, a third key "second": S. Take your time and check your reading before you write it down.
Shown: {"hour": 11, "minute": 41}
